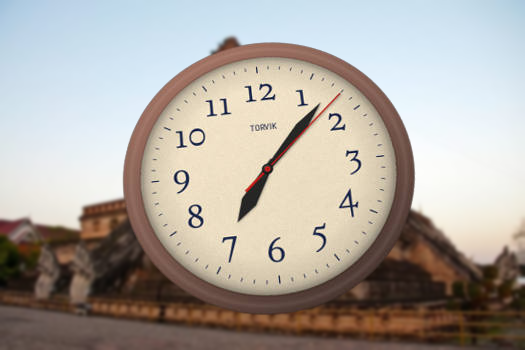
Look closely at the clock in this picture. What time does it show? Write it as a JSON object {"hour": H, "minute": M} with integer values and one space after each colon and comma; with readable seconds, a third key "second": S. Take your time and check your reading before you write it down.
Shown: {"hour": 7, "minute": 7, "second": 8}
